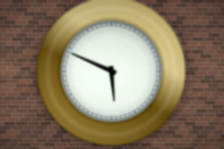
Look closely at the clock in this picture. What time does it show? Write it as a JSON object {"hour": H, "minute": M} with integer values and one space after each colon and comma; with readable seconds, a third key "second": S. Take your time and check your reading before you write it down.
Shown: {"hour": 5, "minute": 49}
